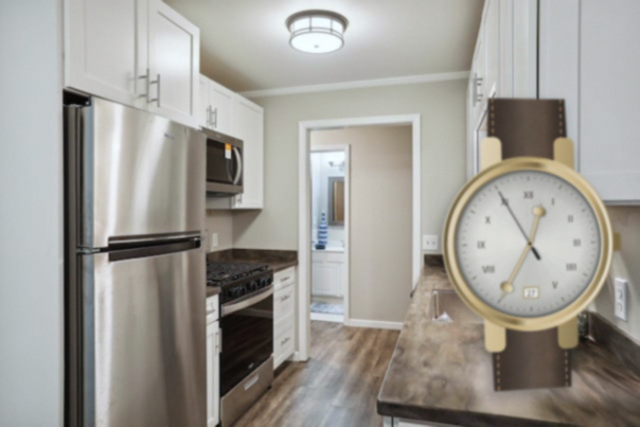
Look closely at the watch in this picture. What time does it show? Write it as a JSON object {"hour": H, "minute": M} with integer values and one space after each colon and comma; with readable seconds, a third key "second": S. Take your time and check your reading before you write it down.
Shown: {"hour": 12, "minute": 34, "second": 55}
